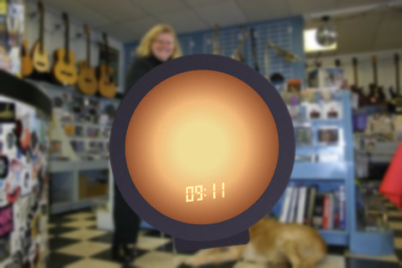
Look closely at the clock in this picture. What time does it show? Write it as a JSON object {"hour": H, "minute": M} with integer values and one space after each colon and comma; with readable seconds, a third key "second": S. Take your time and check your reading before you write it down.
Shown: {"hour": 9, "minute": 11}
